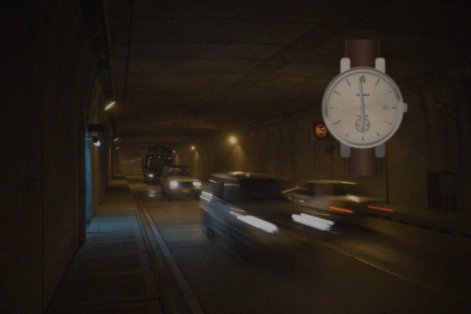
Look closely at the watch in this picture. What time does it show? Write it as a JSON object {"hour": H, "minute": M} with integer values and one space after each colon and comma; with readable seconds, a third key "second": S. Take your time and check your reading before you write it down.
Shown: {"hour": 5, "minute": 59}
